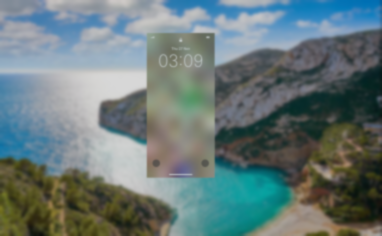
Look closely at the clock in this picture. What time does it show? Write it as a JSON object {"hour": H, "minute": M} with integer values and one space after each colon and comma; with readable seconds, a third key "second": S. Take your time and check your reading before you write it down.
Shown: {"hour": 3, "minute": 9}
